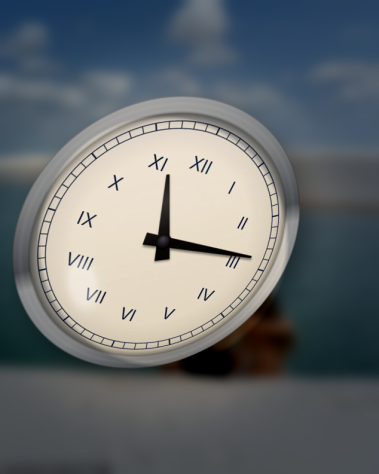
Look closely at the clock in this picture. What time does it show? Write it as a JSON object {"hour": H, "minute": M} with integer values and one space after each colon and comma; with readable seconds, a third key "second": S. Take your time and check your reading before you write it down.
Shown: {"hour": 11, "minute": 14}
